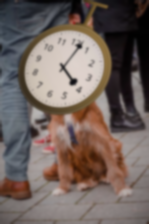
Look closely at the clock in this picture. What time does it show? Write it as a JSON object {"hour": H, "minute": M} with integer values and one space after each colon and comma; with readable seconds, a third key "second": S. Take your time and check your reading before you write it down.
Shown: {"hour": 4, "minute": 2}
